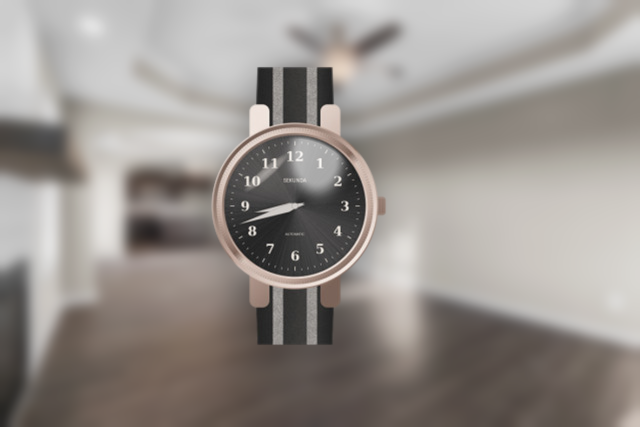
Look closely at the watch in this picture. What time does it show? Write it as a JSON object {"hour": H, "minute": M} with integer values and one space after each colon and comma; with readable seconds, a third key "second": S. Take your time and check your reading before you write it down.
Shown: {"hour": 8, "minute": 42}
